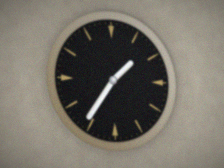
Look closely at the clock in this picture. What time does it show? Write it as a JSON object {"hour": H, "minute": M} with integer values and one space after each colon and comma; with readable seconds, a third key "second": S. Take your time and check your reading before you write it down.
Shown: {"hour": 1, "minute": 36}
